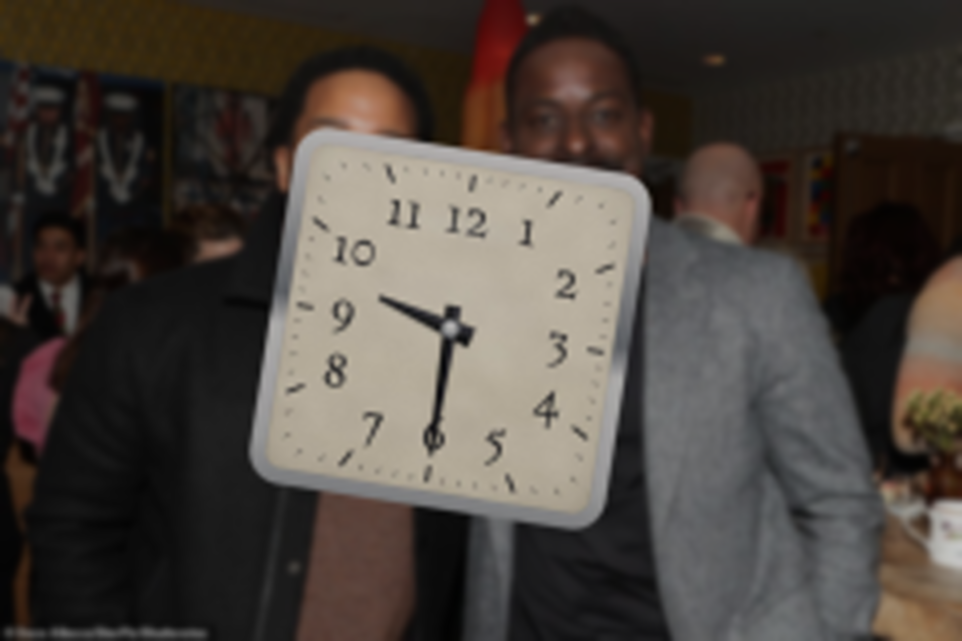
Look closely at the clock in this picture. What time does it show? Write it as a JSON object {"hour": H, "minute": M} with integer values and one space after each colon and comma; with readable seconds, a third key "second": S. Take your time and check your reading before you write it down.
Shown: {"hour": 9, "minute": 30}
